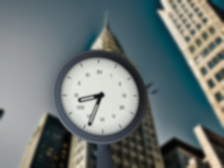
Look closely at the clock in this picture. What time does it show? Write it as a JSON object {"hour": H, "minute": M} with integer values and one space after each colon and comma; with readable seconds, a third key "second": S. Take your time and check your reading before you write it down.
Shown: {"hour": 8, "minute": 34}
